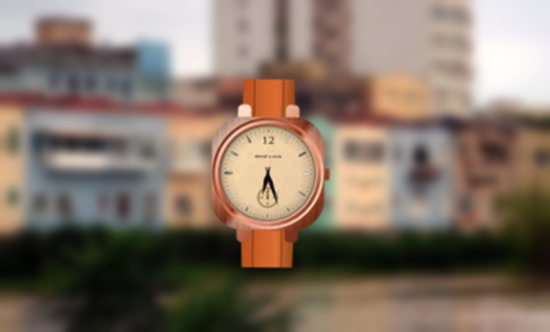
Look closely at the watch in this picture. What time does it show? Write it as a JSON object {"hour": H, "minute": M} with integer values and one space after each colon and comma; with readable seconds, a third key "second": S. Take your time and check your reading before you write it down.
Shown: {"hour": 6, "minute": 27}
